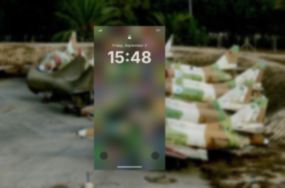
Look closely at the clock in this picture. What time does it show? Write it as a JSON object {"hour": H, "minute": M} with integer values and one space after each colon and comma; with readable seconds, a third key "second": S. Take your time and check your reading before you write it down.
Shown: {"hour": 15, "minute": 48}
